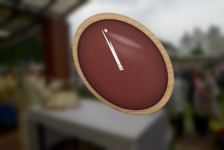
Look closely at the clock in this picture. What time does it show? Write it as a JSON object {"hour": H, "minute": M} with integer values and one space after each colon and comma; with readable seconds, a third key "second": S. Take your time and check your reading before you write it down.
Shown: {"hour": 11, "minute": 59}
